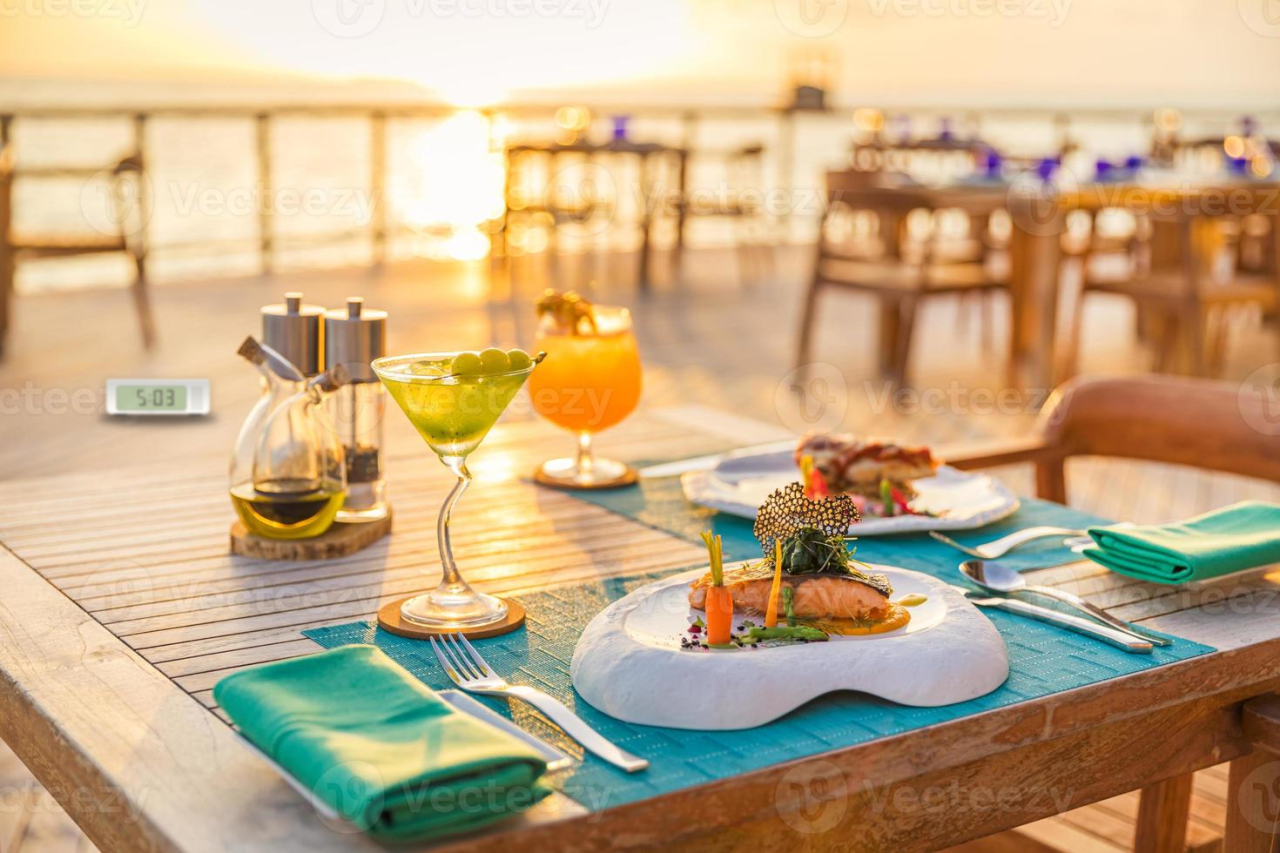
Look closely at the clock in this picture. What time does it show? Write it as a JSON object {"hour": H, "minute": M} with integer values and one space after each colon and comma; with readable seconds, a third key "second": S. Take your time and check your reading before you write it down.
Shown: {"hour": 5, "minute": 3}
